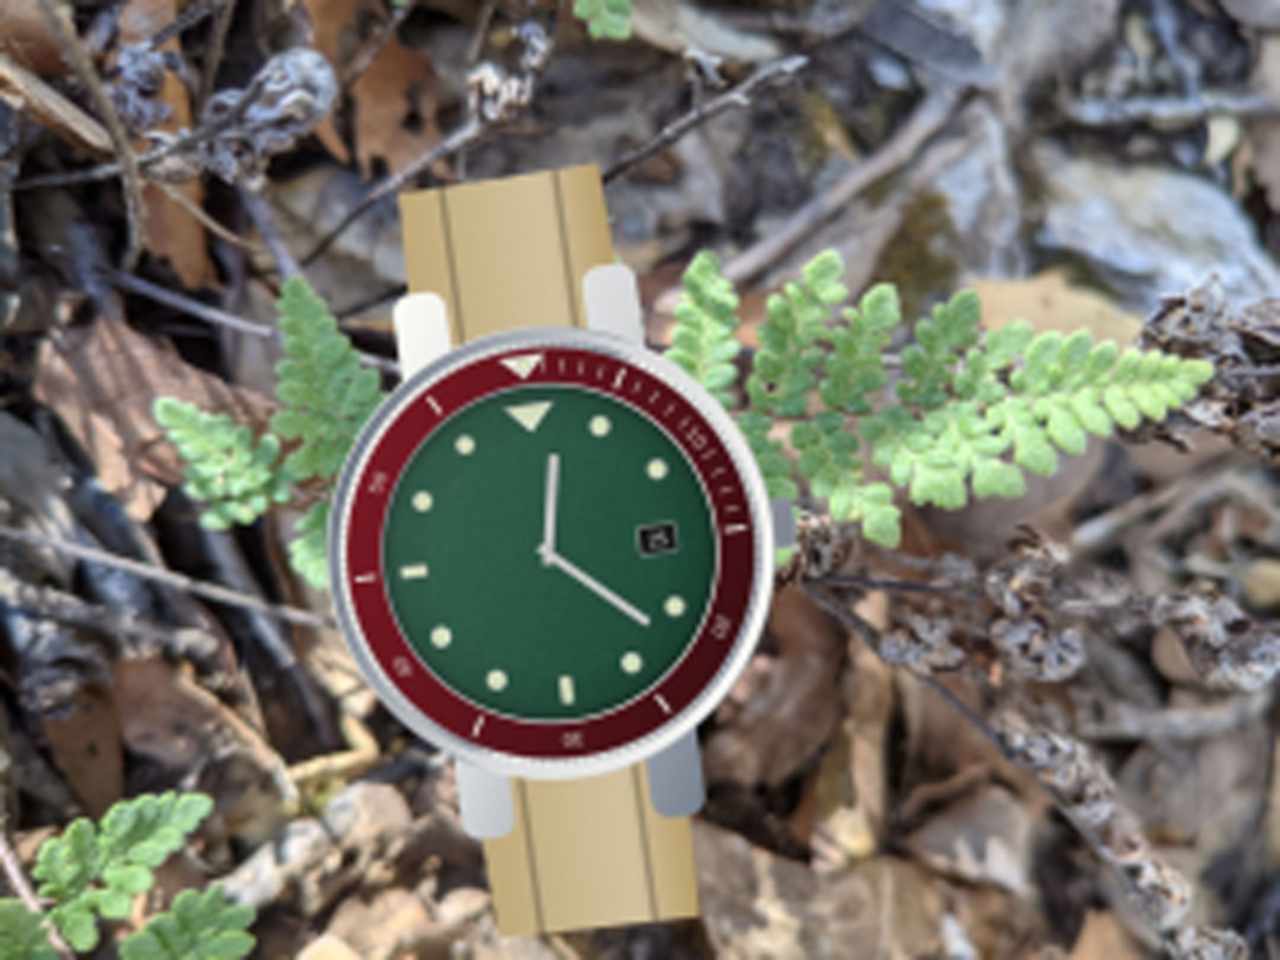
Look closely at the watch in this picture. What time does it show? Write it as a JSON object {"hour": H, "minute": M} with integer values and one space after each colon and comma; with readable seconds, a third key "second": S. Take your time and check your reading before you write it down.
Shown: {"hour": 12, "minute": 22}
